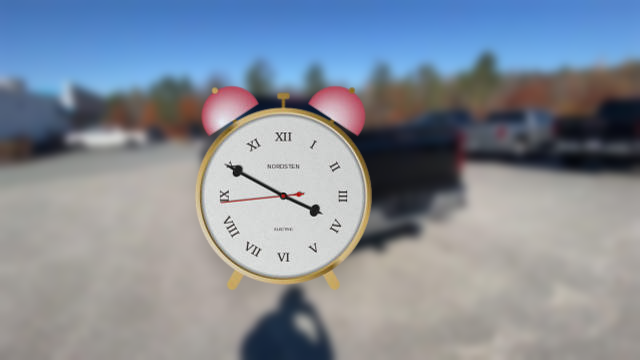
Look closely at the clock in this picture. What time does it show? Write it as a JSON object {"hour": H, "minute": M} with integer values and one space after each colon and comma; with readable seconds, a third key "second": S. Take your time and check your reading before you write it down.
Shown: {"hour": 3, "minute": 49, "second": 44}
